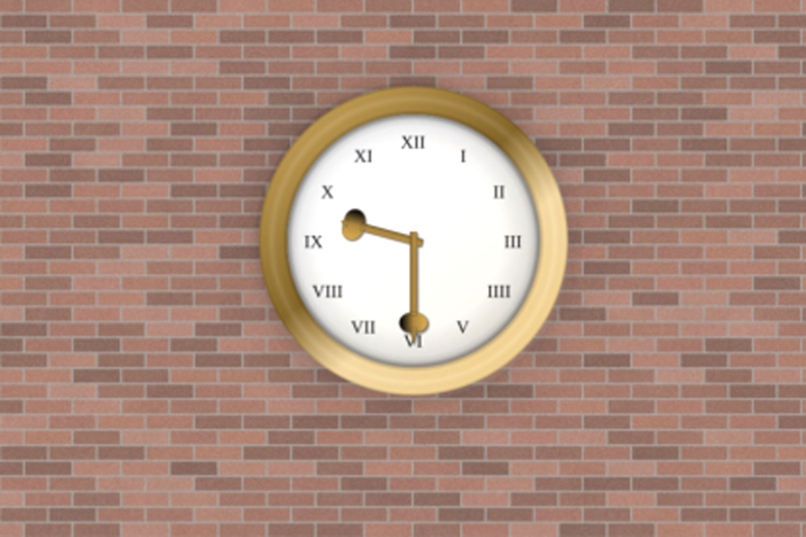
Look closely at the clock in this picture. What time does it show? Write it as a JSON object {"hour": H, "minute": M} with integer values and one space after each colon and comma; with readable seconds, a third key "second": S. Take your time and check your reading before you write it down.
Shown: {"hour": 9, "minute": 30}
